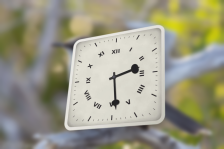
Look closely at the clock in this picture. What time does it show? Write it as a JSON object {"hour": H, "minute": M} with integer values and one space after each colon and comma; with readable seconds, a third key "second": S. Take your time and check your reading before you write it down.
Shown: {"hour": 2, "minute": 29}
